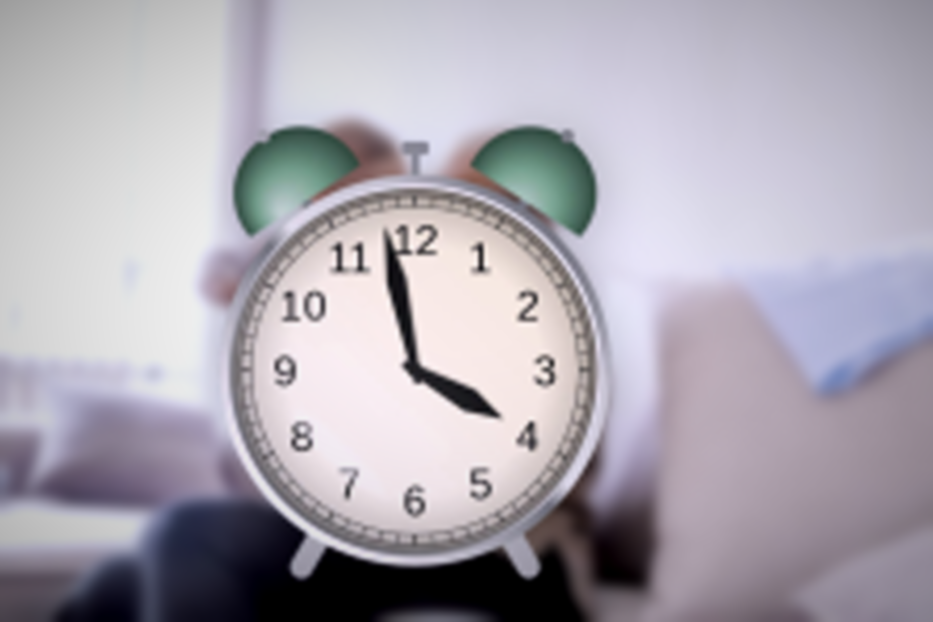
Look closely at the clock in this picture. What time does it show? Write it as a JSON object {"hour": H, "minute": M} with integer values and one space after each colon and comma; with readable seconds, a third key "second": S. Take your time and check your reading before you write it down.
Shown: {"hour": 3, "minute": 58}
